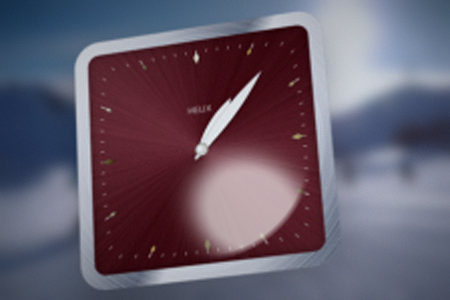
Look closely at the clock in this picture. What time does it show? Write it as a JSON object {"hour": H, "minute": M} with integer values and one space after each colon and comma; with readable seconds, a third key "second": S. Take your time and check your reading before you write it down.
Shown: {"hour": 1, "minute": 7}
